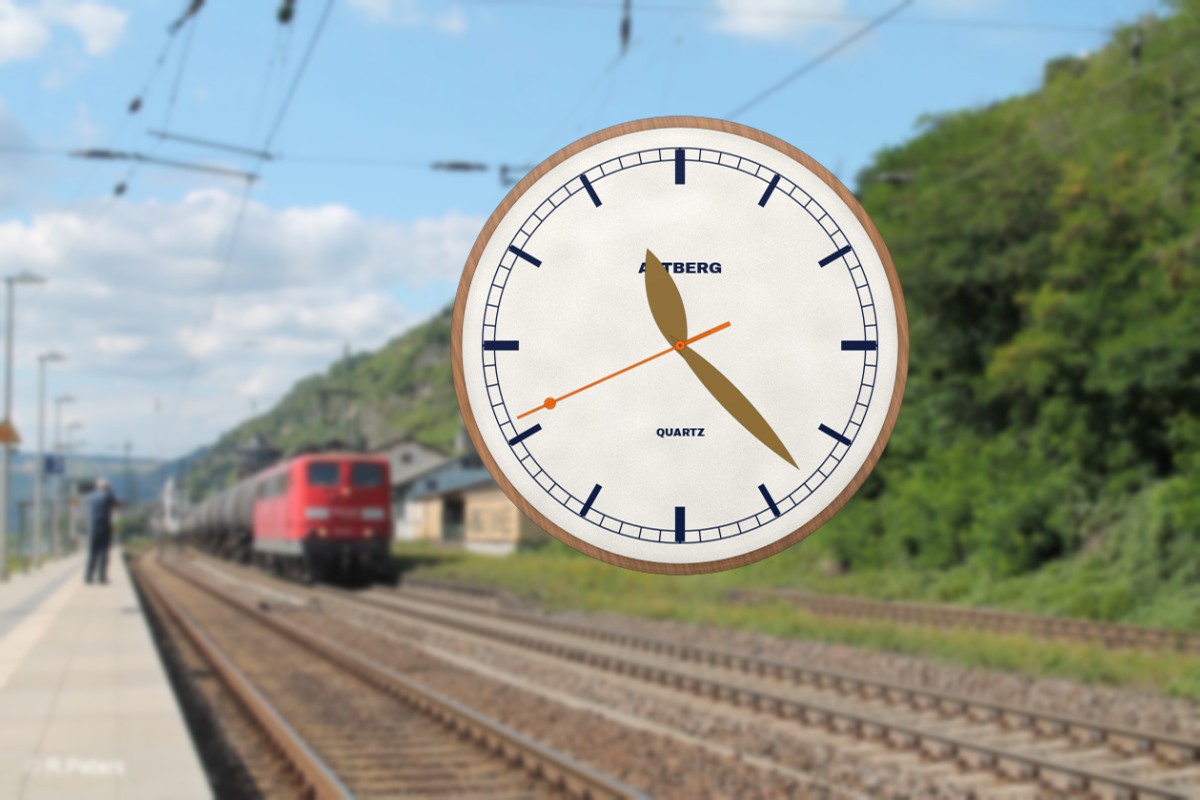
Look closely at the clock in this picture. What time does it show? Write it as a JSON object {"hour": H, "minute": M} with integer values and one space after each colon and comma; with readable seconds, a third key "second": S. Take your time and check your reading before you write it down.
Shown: {"hour": 11, "minute": 22, "second": 41}
